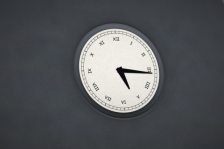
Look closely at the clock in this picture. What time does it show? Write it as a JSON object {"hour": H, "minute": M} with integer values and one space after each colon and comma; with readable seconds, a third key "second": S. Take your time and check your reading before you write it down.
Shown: {"hour": 5, "minute": 16}
